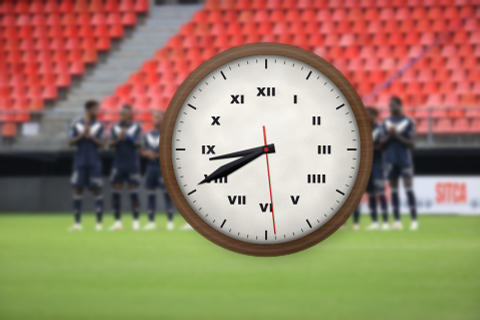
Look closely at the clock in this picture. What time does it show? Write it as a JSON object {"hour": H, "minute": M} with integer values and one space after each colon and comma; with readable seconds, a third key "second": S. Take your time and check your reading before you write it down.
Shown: {"hour": 8, "minute": 40, "second": 29}
